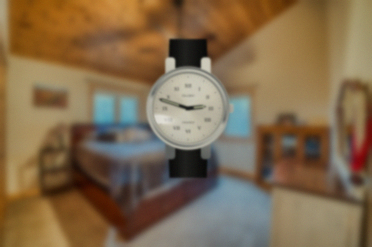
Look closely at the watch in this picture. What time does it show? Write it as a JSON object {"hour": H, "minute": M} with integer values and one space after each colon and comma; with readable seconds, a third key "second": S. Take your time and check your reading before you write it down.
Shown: {"hour": 2, "minute": 48}
